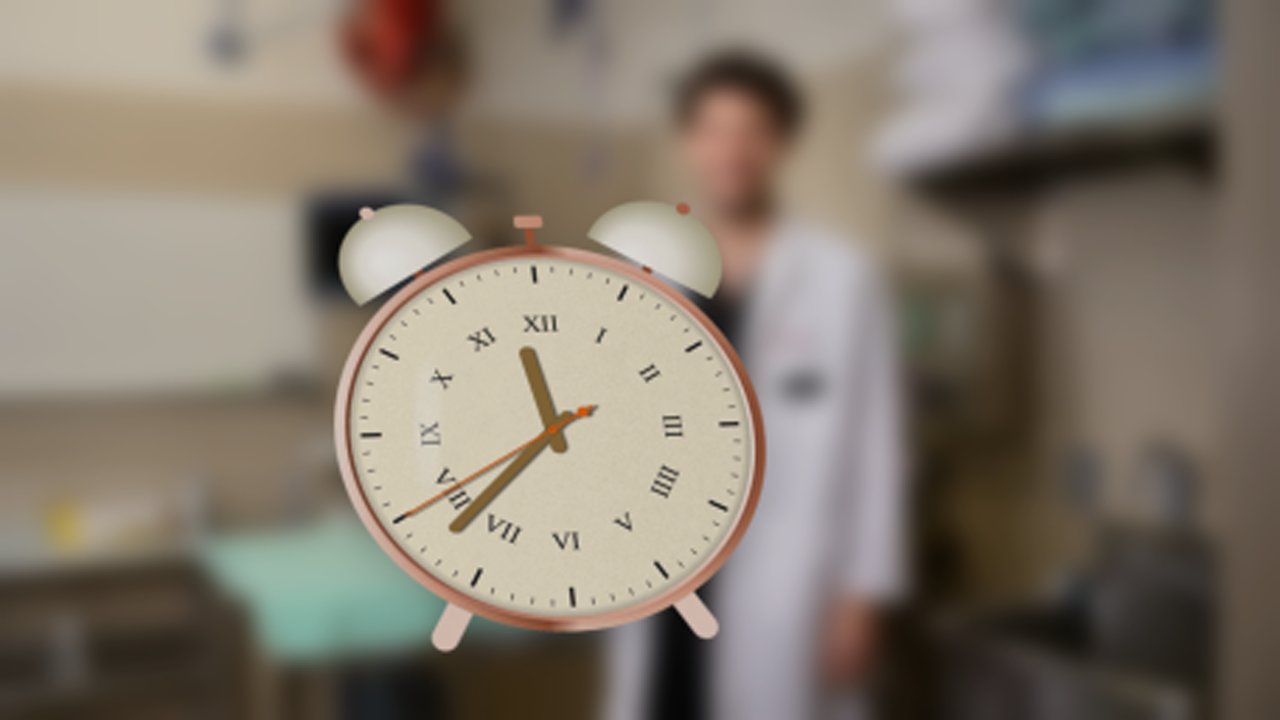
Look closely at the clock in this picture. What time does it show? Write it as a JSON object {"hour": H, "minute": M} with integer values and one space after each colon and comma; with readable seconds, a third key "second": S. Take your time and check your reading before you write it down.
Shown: {"hour": 11, "minute": 37, "second": 40}
